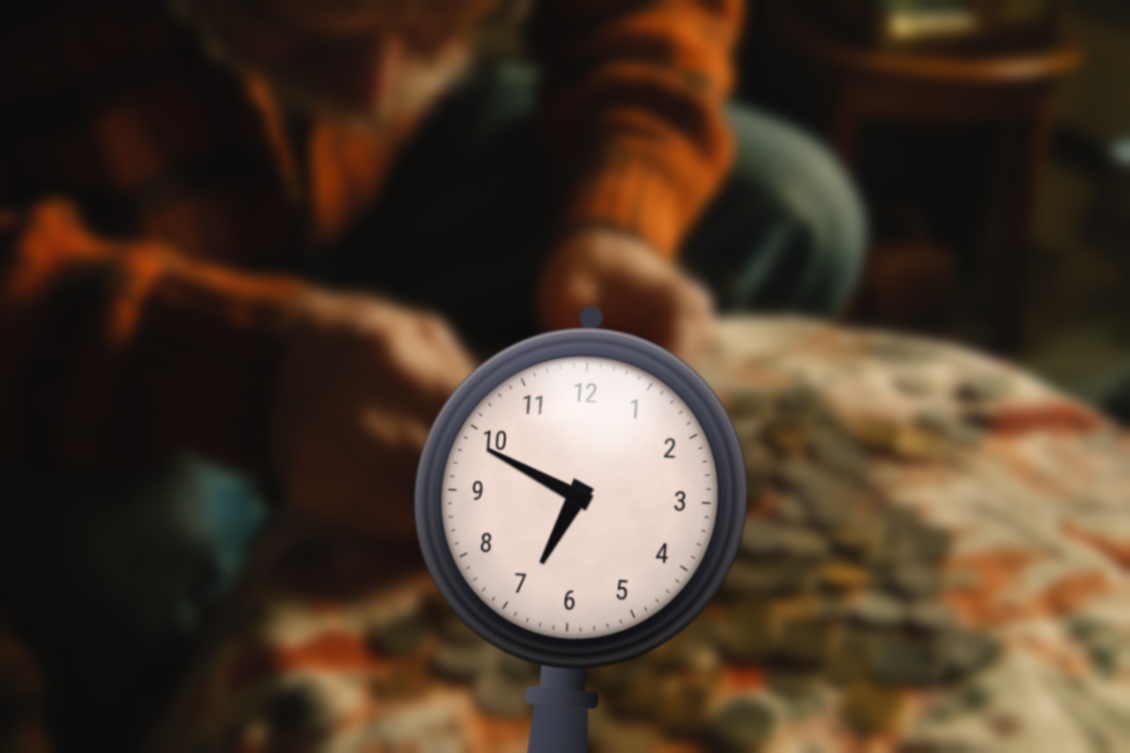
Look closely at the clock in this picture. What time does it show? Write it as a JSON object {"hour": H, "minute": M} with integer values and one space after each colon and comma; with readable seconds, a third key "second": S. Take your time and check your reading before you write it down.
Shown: {"hour": 6, "minute": 49}
